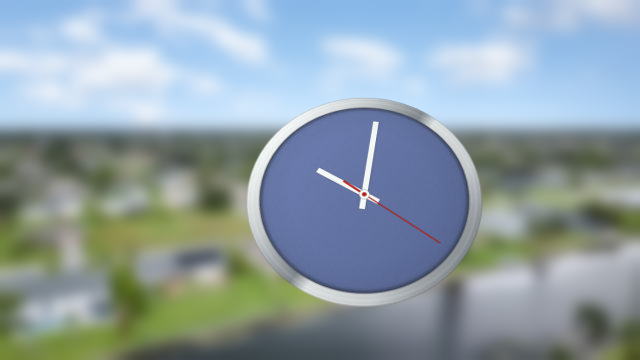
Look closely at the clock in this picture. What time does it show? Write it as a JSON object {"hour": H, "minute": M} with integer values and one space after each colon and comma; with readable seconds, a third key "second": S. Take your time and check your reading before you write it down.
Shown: {"hour": 10, "minute": 1, "second": 21}
